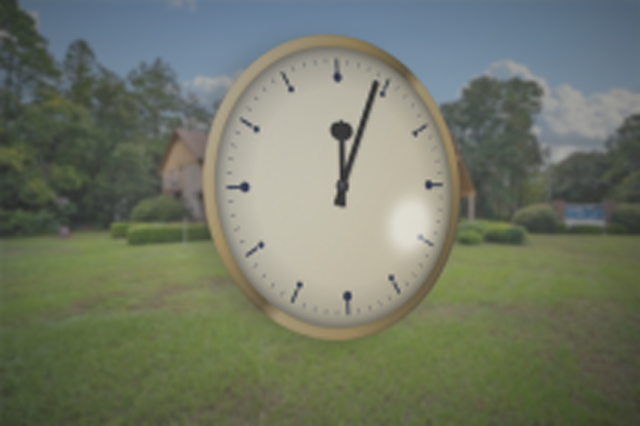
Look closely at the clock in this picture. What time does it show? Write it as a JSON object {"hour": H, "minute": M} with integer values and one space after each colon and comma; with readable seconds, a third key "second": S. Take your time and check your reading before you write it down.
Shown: {"hour": 12, "minute": 4}
